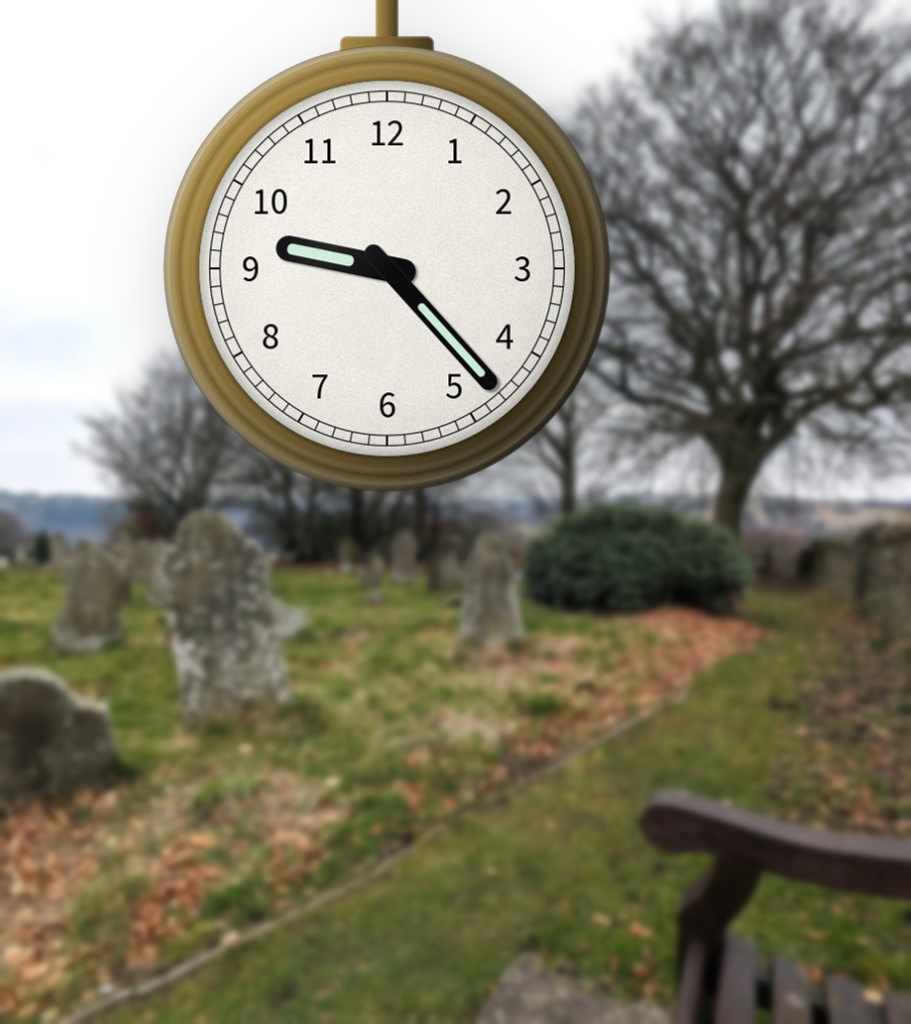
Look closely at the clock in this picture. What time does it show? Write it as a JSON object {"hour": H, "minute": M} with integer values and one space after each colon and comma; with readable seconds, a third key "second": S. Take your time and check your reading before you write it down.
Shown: {"hour": 9, "minute": 23}
